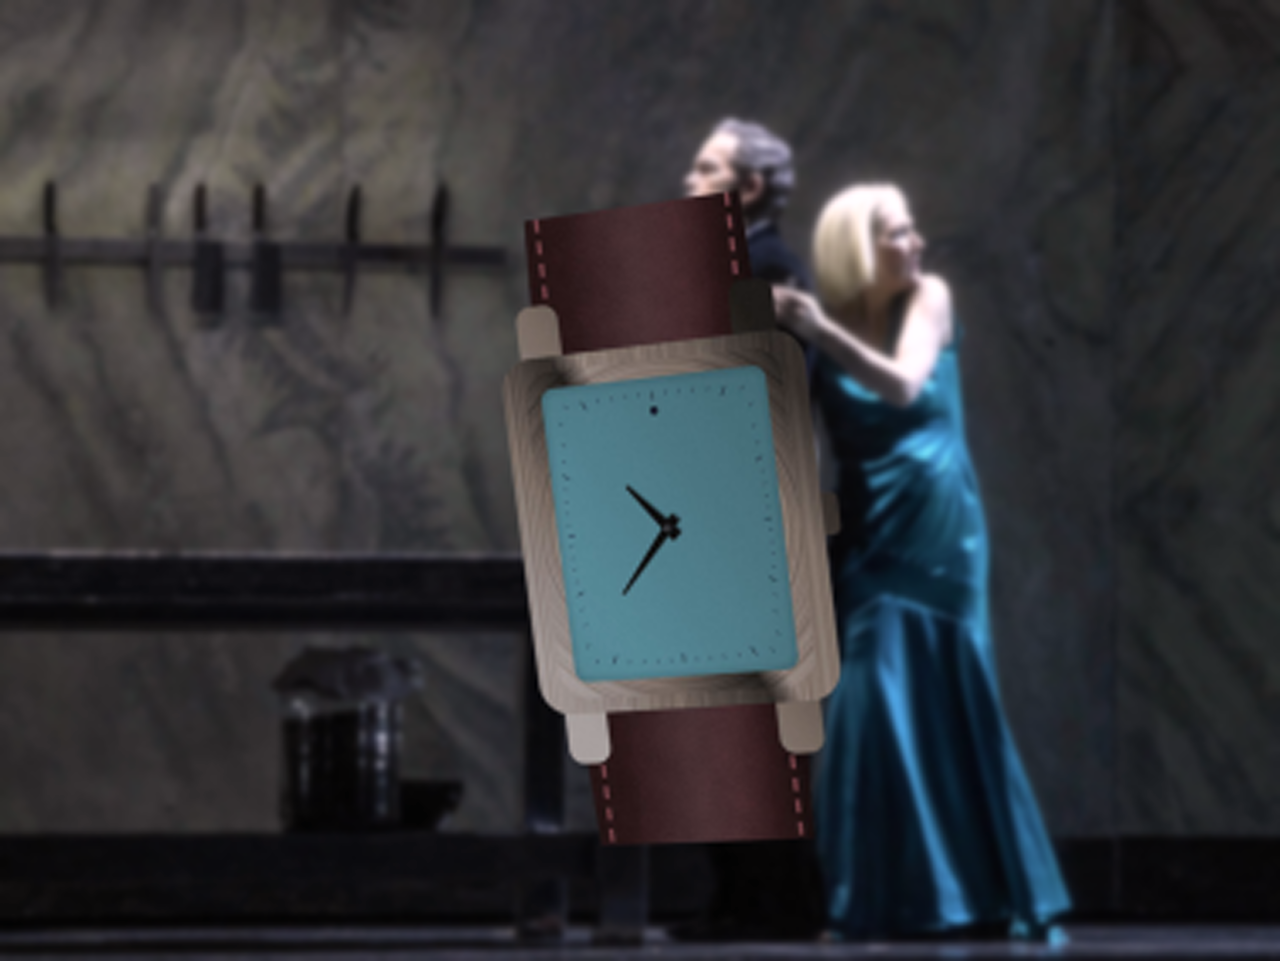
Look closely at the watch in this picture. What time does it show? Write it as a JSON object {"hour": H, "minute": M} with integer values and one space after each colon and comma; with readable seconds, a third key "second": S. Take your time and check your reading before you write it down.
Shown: {"hour": 10, "minute": 37}
